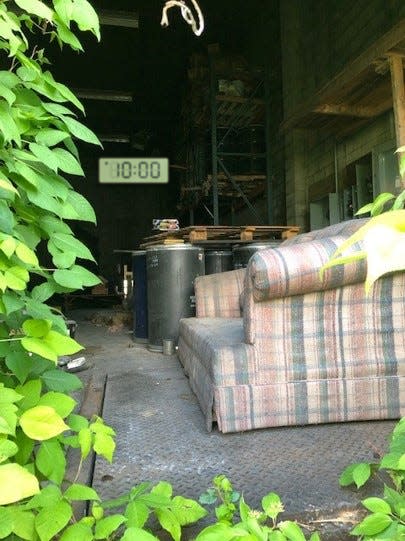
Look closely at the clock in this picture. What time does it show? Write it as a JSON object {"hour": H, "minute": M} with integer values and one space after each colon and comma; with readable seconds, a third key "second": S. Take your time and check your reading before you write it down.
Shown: {"hour": 10, "minute": 0}
